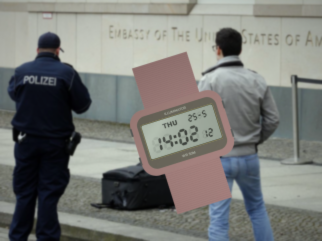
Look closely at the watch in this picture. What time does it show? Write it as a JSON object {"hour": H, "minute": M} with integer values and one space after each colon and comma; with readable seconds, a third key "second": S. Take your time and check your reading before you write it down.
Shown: {"hour": 14, "minute": 2, "second": 12}
